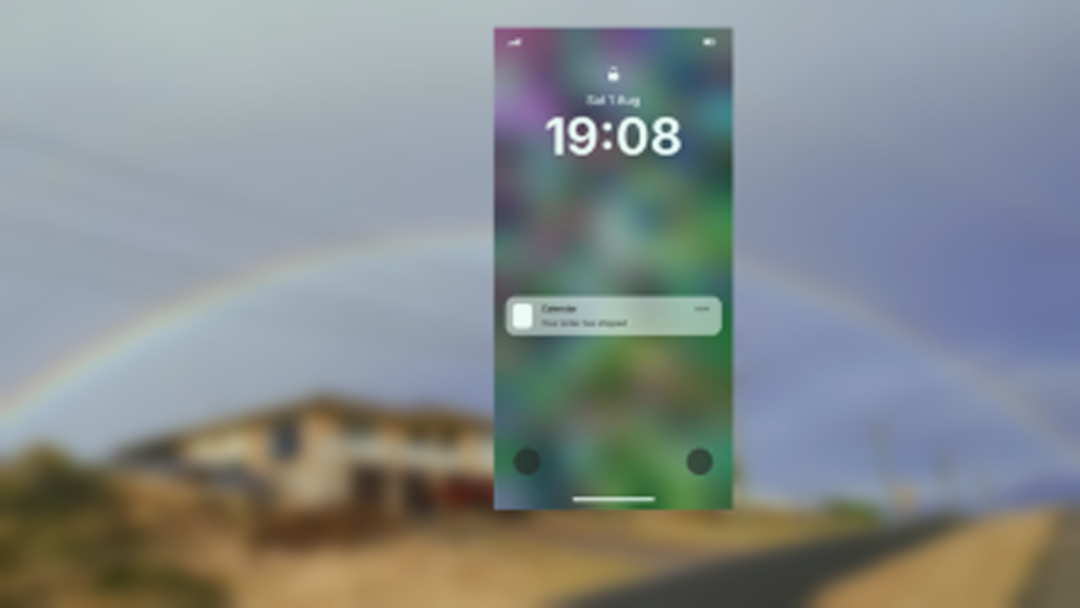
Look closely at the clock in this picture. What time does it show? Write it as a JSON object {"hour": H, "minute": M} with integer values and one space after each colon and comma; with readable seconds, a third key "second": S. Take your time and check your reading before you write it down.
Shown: {"hour": 19, "minute": 8}
